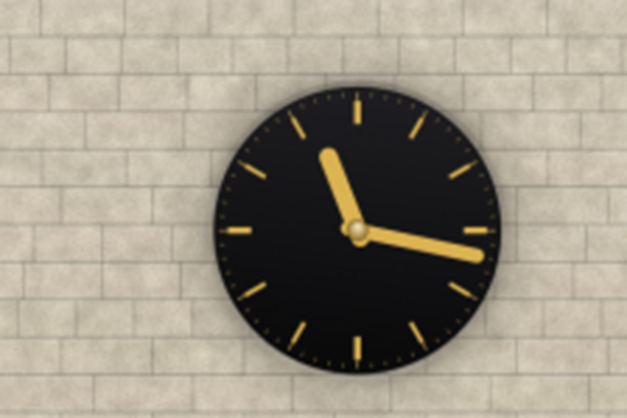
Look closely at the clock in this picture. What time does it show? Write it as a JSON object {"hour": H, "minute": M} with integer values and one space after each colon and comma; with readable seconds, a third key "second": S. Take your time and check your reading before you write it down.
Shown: {"hour": 11, "minute": 17}
